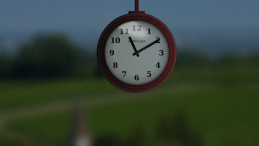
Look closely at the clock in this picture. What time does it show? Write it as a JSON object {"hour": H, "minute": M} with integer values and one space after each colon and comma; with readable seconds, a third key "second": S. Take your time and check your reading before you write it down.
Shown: {"hour": 11, "minute": 10}
